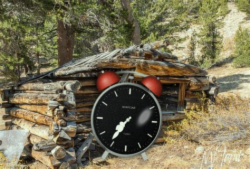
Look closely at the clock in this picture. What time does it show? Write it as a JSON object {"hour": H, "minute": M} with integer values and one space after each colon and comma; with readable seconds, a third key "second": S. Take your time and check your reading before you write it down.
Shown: {"hour": 7, "minute": 36}
